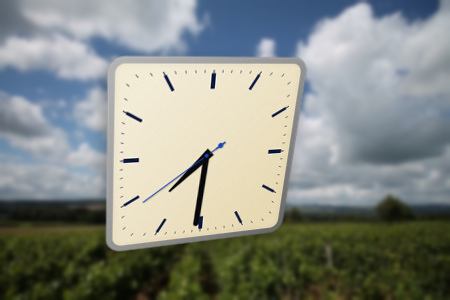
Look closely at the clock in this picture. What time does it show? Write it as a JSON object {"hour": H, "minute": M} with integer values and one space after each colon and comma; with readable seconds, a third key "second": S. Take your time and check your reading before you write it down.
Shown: {"hour": 7, "minute": 30, "second": 39}
